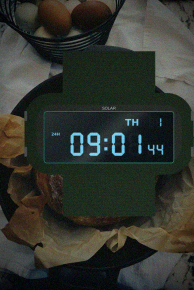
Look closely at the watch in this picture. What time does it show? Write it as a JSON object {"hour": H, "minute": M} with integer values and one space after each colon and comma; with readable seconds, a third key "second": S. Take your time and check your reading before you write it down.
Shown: {"hour": 9, "minute": 1, "second": 44}
